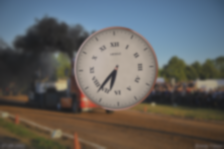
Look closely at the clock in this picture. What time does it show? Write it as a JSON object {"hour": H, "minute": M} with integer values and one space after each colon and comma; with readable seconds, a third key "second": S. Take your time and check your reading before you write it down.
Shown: {"hour": 6, "minute": 37}
